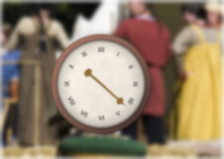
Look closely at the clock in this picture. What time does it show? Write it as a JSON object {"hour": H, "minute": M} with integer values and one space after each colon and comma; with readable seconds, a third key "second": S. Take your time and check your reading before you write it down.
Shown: {"hour": 10, "minute": 22}
